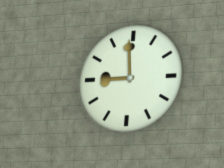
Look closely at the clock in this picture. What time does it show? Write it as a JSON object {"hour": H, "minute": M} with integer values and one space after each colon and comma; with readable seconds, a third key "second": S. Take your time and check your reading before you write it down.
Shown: {"hour": 8, "minute": 59}
